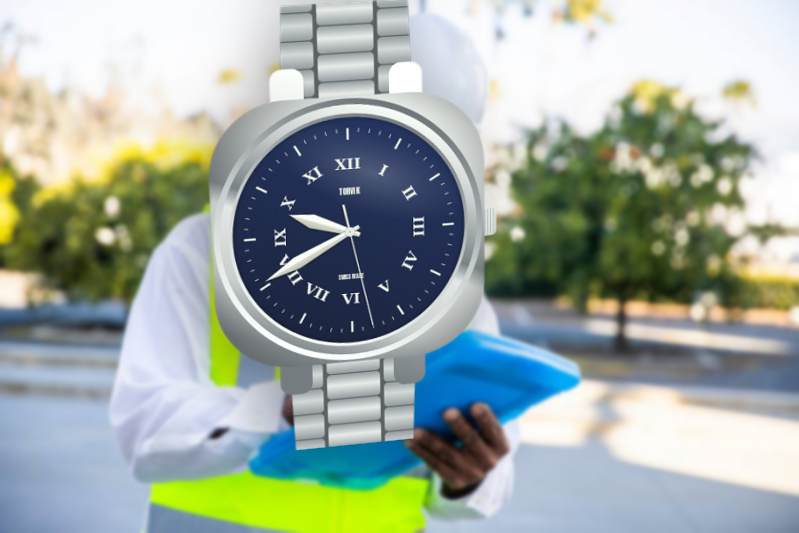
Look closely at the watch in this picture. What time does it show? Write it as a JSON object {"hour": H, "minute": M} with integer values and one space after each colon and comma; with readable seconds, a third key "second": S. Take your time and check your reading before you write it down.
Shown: {"hour": 9, "minute": 40, "second": 28}
